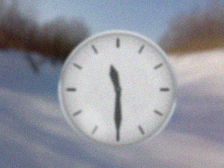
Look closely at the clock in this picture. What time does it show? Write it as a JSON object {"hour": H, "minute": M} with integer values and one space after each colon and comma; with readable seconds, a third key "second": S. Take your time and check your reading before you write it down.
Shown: {"hour": 11, "minute": 30}
